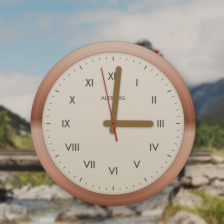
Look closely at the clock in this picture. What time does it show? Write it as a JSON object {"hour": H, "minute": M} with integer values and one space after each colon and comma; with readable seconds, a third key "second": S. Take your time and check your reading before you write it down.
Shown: {"hour": 3, "minute": 0, "second": 58}
